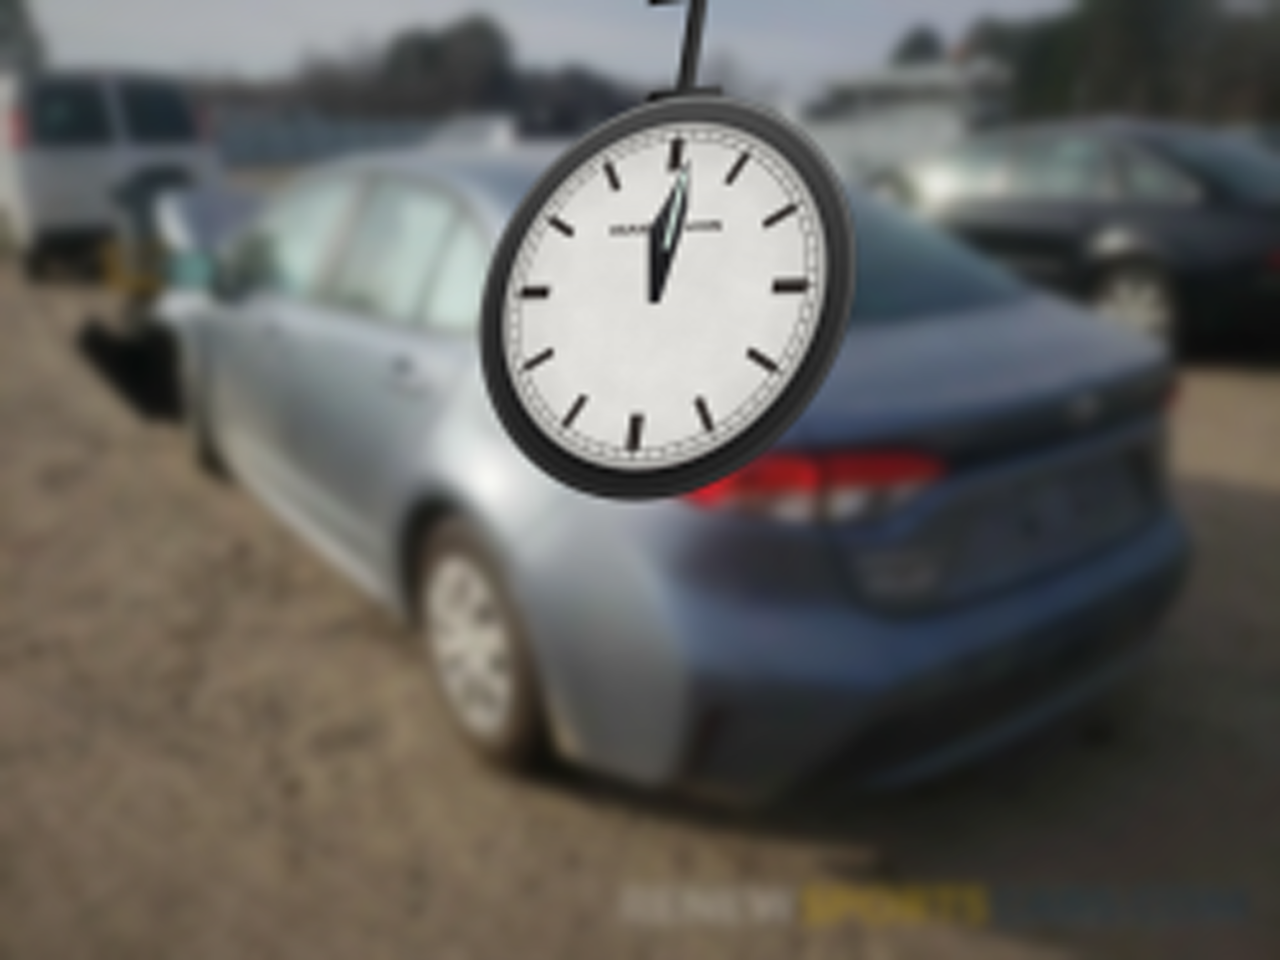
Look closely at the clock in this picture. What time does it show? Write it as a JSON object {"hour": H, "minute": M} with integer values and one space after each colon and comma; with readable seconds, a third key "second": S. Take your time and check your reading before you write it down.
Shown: {"hour": 12, "minute": 1}
